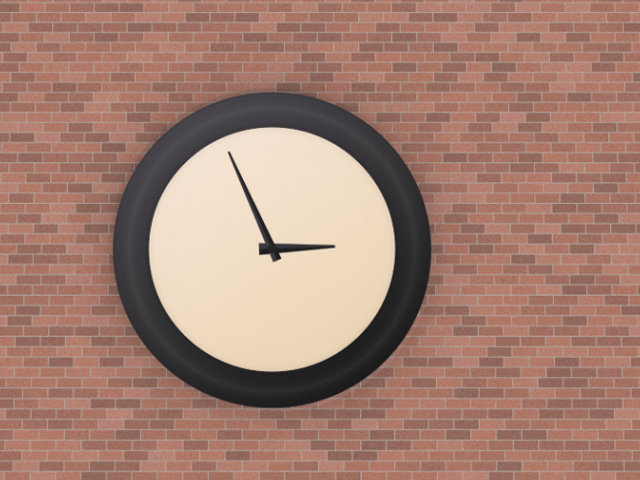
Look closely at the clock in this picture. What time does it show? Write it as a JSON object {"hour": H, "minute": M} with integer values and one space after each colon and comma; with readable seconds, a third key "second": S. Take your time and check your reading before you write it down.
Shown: {"hour": 2, "minute": 56}
